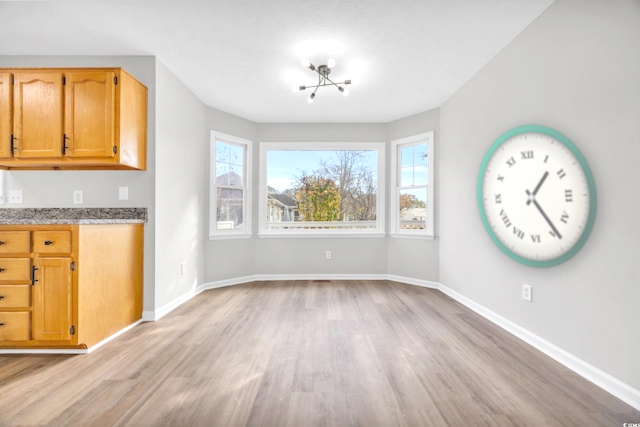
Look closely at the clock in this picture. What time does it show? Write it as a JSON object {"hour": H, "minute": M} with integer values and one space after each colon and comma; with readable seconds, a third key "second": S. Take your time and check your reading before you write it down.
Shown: {"hour": 1, "minute": 24}
